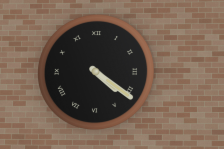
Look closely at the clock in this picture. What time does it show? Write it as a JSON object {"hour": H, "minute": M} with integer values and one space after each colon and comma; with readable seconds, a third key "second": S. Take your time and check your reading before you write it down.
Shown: {"hour": 4, "minute": 21}
